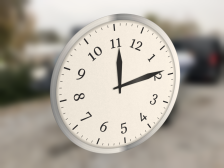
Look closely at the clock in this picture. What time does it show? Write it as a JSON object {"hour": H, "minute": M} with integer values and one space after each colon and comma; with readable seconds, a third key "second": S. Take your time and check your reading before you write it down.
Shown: {"hour": 11, "minute": 9}
